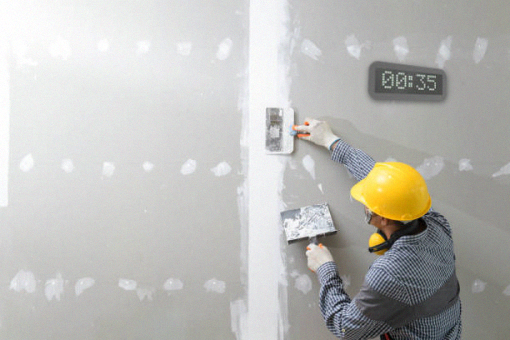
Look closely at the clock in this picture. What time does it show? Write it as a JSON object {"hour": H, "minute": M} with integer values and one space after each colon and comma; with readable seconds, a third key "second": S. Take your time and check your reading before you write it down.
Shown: {"hour": 0, "minute": 35}
